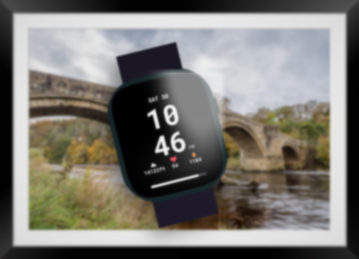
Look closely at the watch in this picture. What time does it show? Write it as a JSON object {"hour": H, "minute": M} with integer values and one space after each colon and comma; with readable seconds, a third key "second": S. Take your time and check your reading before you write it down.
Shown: {"hour": 10, "minute": 46}
